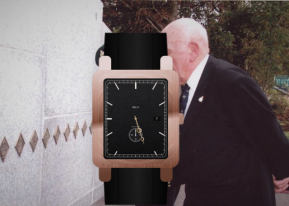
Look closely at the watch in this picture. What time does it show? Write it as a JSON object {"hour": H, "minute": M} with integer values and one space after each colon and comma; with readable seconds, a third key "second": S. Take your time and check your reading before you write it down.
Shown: {"hour": 5, "minute": 27}
